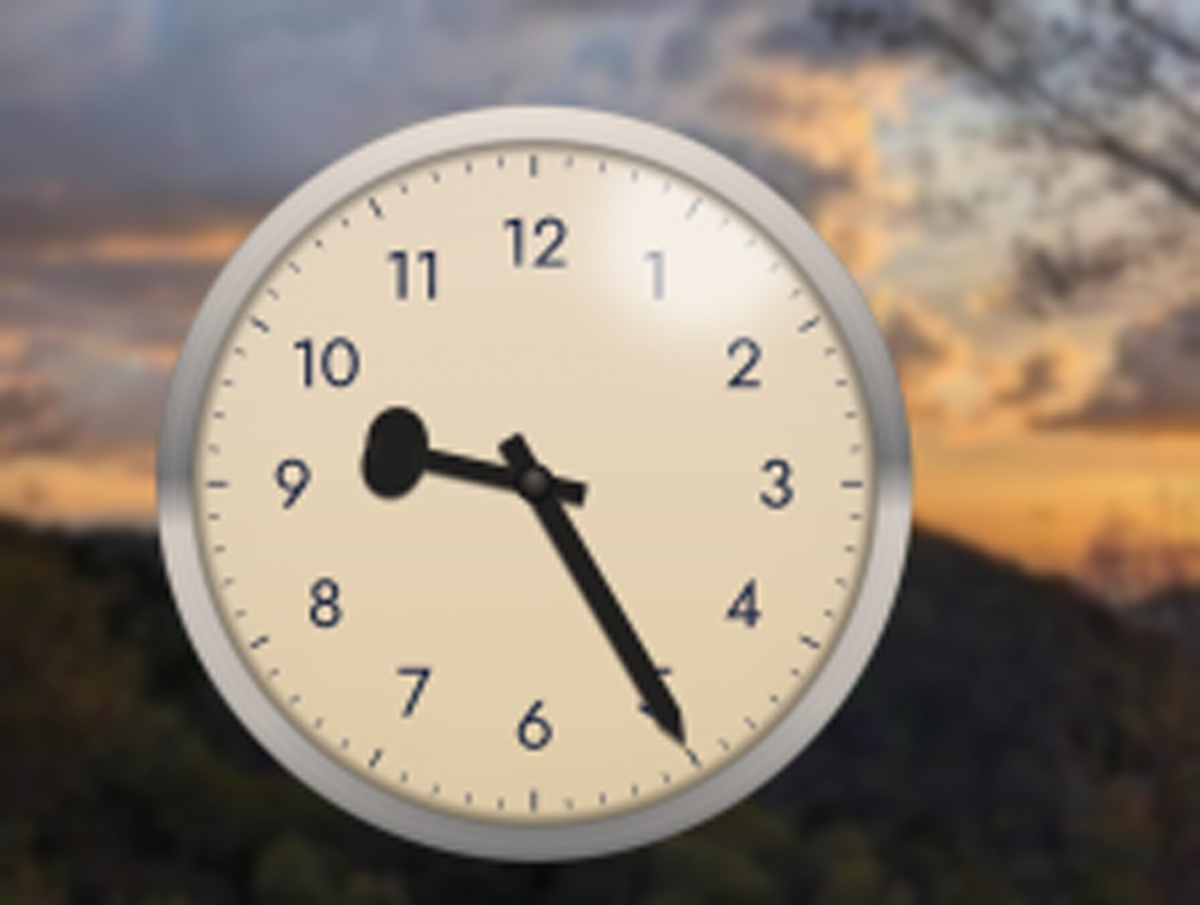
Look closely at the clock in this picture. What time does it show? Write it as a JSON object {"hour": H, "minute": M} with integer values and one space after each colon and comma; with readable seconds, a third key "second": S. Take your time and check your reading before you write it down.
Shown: {"hour": 9, "minute": 25}
